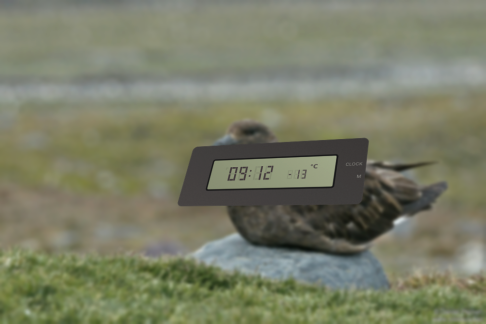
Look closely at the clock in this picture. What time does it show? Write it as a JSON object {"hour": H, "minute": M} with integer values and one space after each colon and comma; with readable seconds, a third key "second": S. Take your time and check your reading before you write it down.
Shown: {"hour": 9, "minute": 12}
